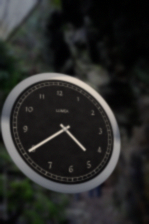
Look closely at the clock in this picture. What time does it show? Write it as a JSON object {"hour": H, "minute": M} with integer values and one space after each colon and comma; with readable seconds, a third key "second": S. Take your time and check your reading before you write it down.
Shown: {"hour": 4, "minute": 40}
